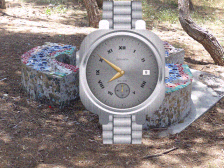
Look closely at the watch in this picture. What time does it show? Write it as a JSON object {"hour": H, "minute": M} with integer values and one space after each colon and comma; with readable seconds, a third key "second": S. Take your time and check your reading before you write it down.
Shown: {"hour": 7, "minute": 51}
